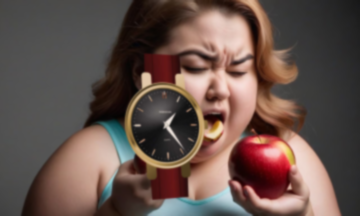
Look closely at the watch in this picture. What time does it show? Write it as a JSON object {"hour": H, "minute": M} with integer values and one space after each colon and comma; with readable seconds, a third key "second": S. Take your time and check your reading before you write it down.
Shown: {"hour": 1, "minute": 24}
